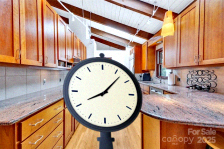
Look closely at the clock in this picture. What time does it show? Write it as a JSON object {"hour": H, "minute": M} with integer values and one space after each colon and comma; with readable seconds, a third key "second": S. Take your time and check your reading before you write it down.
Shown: {"hour": 8, "minute": 7}
